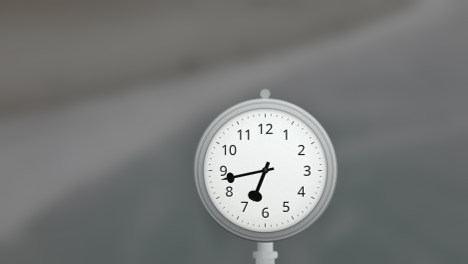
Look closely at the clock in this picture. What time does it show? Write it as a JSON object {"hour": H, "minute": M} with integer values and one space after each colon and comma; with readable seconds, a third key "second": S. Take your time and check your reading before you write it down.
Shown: {"hour": 6, "minute": 43}
